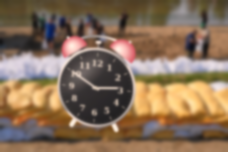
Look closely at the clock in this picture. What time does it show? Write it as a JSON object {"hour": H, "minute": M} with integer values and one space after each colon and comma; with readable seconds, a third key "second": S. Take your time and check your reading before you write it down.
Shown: {"hour": 2, "minute": 50}
